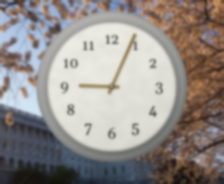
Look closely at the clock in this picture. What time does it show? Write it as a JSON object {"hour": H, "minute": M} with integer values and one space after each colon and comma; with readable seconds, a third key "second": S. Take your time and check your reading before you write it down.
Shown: {"hour": 9, "minute": 4}
